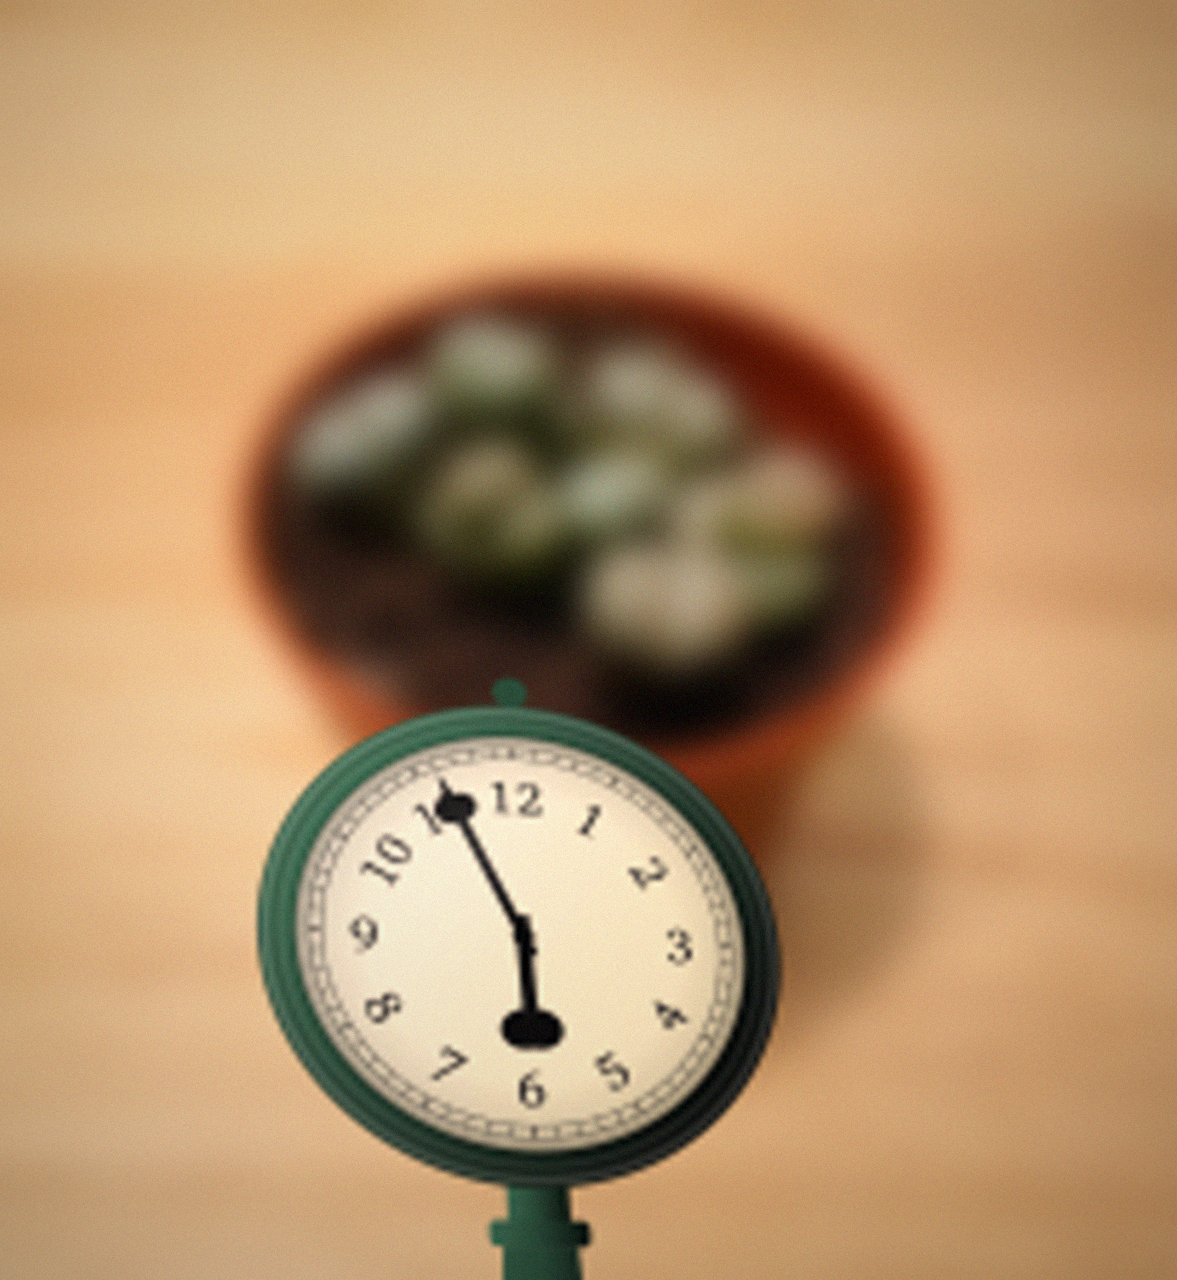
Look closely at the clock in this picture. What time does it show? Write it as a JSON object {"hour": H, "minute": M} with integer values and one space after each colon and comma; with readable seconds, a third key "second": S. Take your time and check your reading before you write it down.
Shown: {"hour": 5, "minute": 56}
